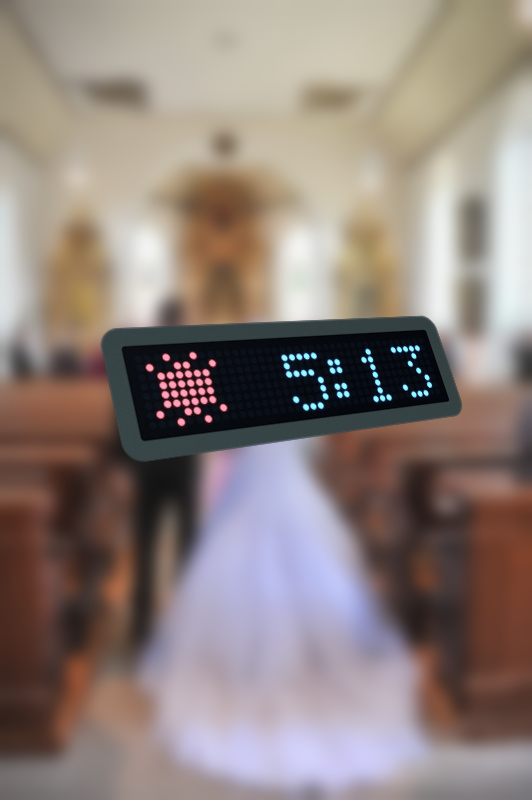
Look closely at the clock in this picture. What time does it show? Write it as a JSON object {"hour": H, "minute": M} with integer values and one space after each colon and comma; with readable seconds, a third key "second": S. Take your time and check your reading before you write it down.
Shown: {"hour": 5, "minute": 13}
